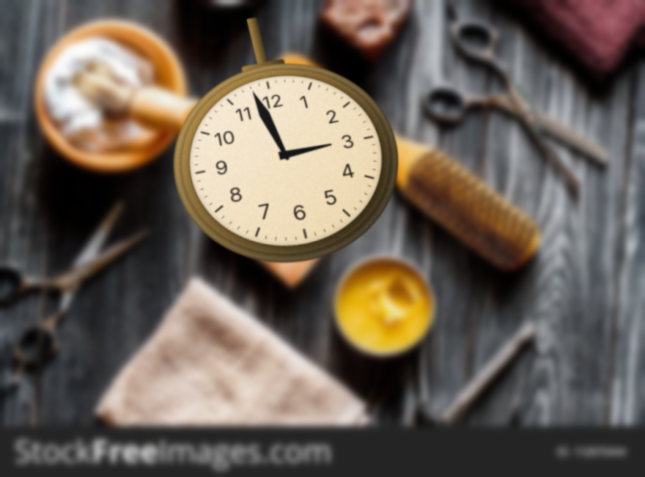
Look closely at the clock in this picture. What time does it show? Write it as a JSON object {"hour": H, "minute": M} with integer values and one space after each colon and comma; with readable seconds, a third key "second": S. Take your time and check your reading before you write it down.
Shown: {"hour": 2, "minute": 58}
